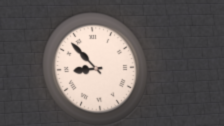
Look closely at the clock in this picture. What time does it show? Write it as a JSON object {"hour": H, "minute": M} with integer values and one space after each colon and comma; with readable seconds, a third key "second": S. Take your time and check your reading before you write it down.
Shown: {"hour": 8, "minute": 53}
